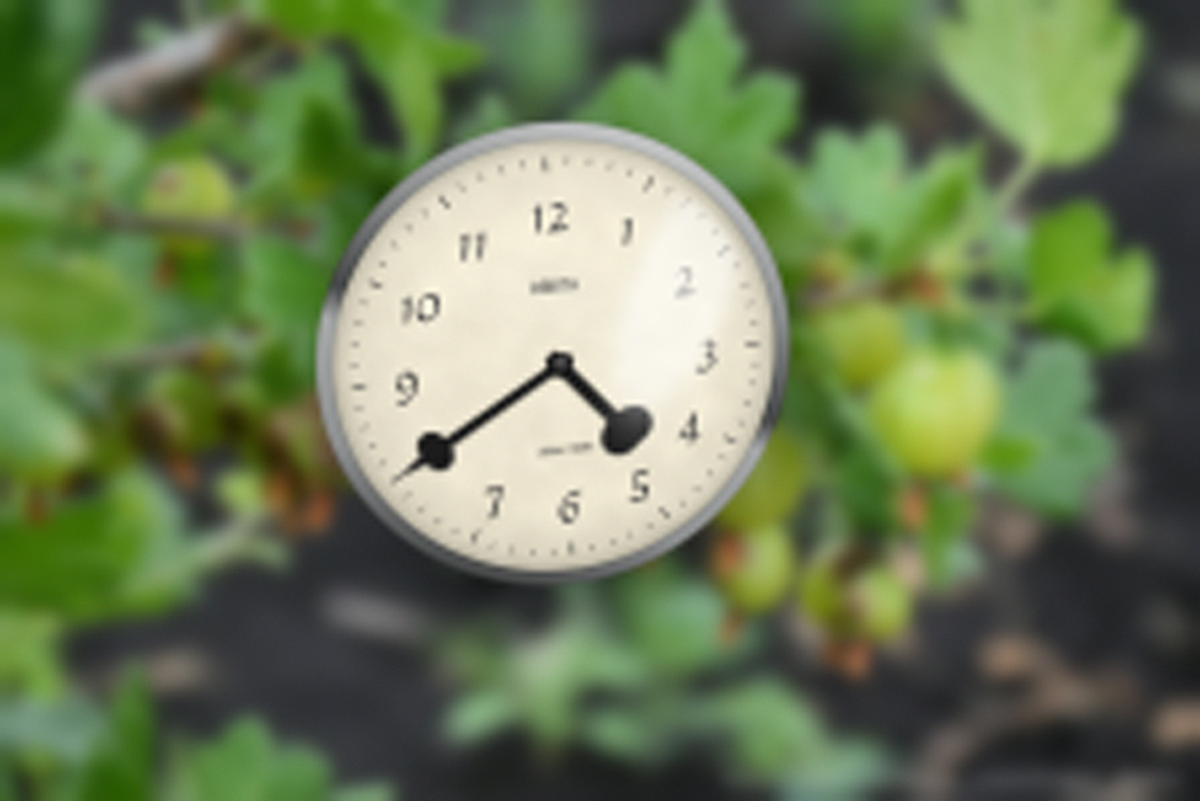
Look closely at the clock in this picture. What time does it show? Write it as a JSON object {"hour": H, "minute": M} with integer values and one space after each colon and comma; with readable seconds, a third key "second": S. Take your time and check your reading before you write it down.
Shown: {"hour": 4, "minute": 40}
